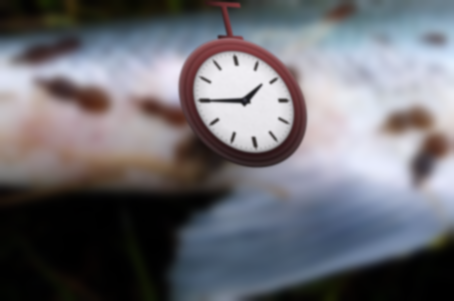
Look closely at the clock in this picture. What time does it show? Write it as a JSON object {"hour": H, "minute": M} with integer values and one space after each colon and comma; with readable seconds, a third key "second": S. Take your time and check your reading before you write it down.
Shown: {"hour": 1, "minute": 45}
